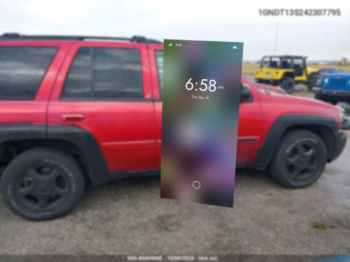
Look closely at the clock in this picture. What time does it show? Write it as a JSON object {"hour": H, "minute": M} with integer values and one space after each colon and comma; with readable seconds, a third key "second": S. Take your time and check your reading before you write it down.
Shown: {"hour": 6, "minute": 58}
